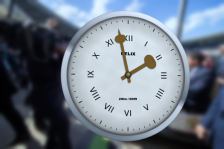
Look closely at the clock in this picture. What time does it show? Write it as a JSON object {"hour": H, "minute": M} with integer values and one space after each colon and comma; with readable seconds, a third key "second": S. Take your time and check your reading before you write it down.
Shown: {"hour": 1, "minute": 58}
